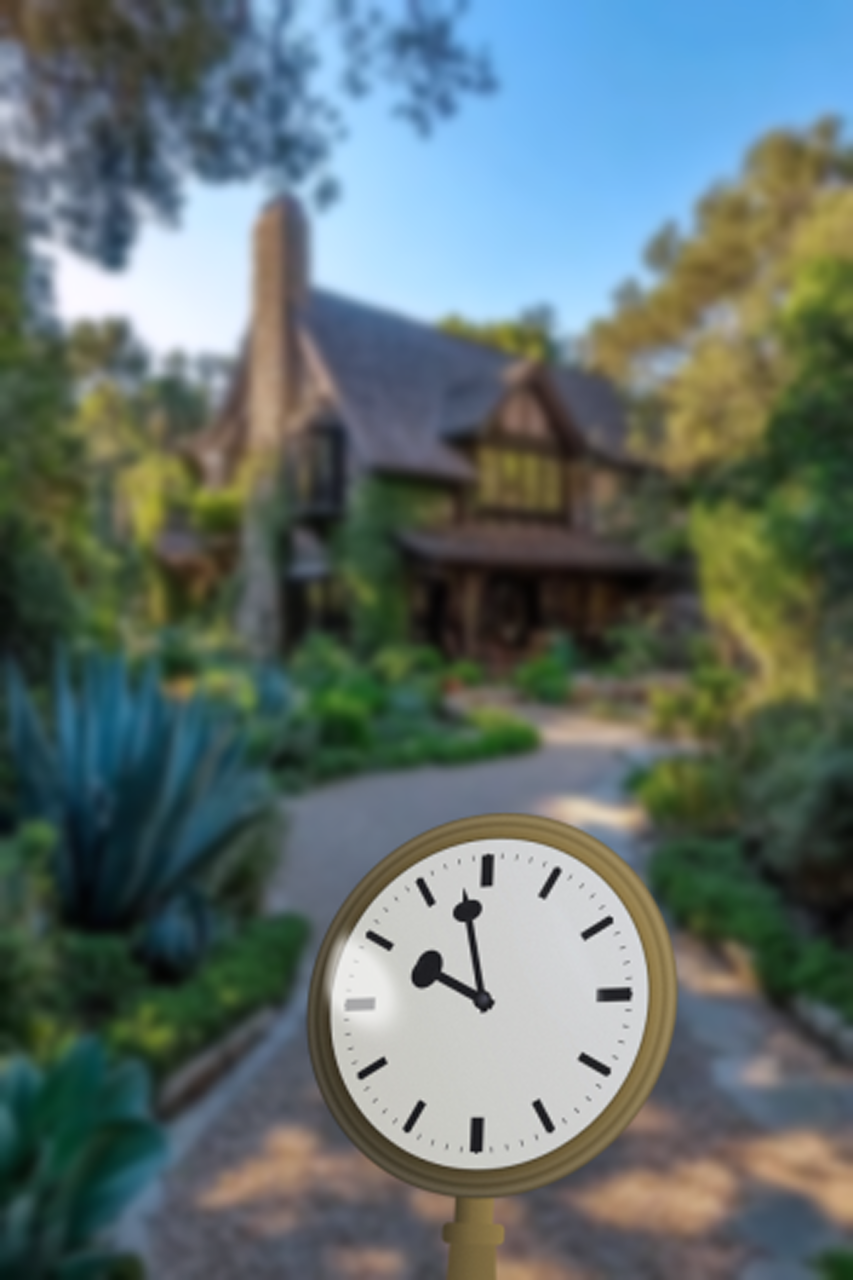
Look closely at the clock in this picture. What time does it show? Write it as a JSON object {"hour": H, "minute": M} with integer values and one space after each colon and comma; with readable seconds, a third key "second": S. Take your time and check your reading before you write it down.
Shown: {"hour": 9, "minute": 58}
